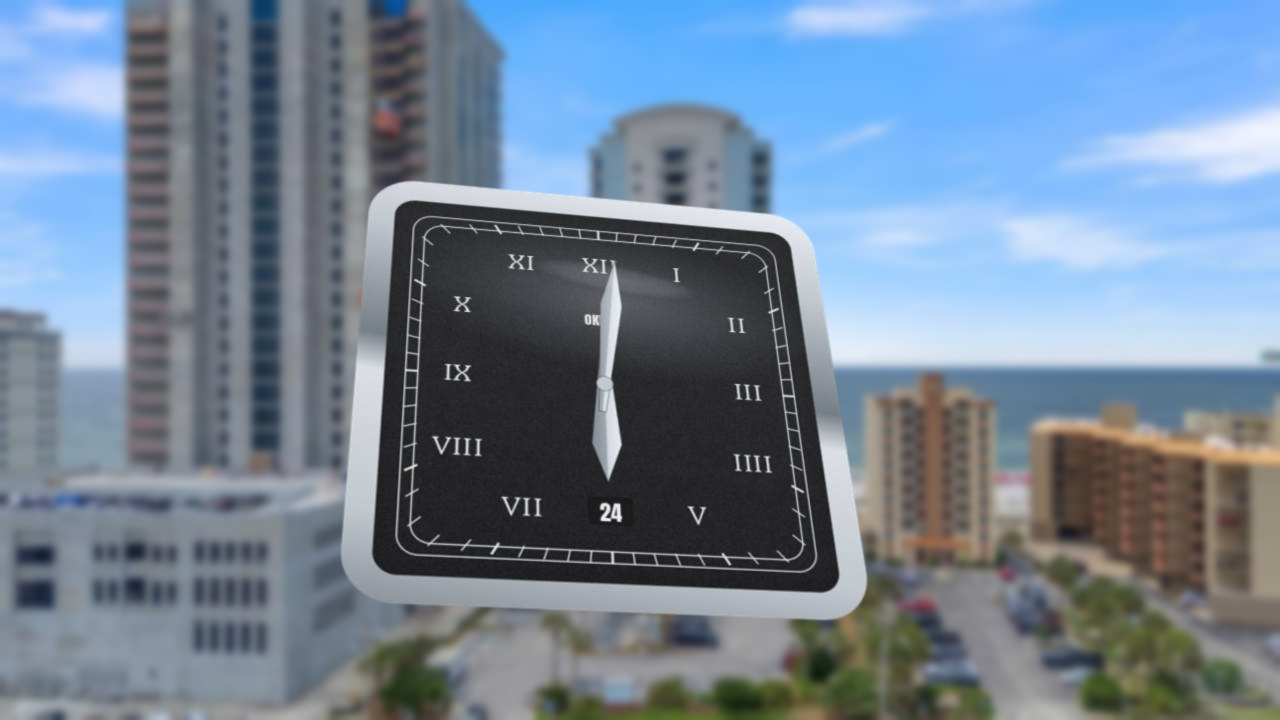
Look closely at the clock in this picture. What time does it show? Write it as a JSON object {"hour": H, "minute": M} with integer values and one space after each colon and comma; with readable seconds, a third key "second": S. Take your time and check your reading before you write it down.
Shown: {"hour": 6, "minute": 1}
